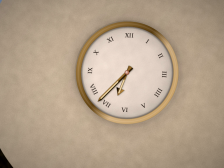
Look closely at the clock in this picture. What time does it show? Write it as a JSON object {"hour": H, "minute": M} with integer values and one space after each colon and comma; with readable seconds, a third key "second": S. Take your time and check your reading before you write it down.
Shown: {"hour": 6, "minute": 37}
